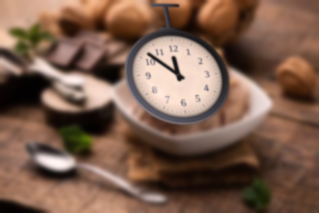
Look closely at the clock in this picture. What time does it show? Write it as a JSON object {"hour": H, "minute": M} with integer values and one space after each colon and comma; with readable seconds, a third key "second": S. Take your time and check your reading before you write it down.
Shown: {"hour": 11, "minute": 52}
